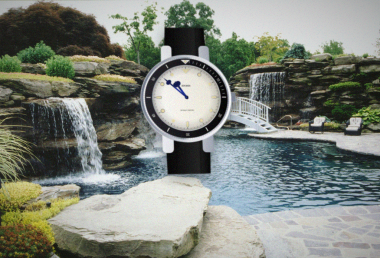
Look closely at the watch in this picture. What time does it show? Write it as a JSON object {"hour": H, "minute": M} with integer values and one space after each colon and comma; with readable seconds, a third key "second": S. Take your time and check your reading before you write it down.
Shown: {"hour": 10, "minute": 52}
